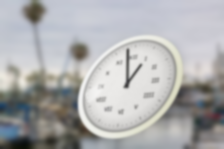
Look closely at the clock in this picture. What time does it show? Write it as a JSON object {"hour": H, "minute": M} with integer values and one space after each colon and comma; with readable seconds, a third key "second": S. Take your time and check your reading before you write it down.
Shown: {"hour": 12, "minute": 58}
